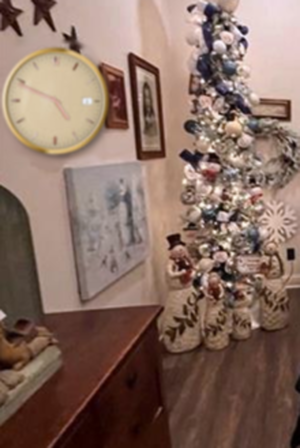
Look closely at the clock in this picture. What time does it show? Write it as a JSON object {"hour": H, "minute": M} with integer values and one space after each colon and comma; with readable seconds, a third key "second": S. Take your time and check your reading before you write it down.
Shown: {"hour": 4, "minute": 49}
